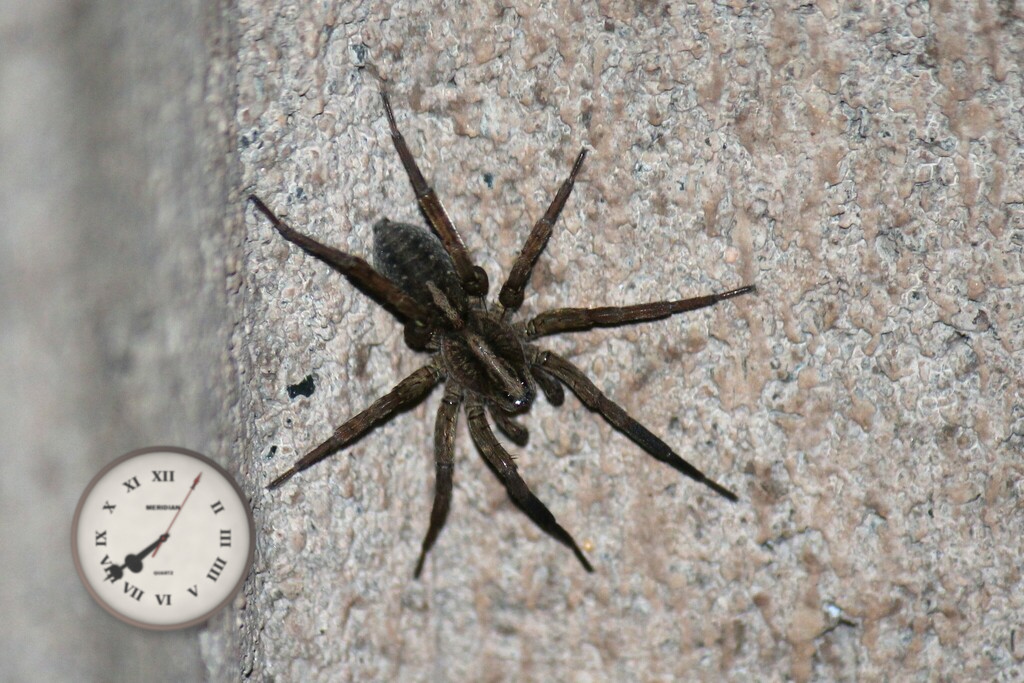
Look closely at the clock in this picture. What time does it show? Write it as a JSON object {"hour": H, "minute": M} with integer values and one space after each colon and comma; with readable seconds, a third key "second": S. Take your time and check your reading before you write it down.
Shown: {"hour": 7, "minute": 39, "second": 5}
